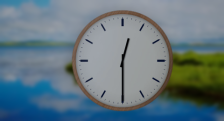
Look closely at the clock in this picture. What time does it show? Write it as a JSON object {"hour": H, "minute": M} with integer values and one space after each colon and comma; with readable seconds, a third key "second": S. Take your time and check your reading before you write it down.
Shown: {"hour": 12, "minute": 30}
